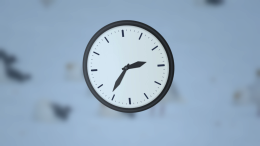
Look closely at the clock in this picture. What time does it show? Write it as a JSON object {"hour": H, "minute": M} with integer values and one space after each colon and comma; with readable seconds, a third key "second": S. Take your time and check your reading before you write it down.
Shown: {"hour": 2, "minute": 36}
